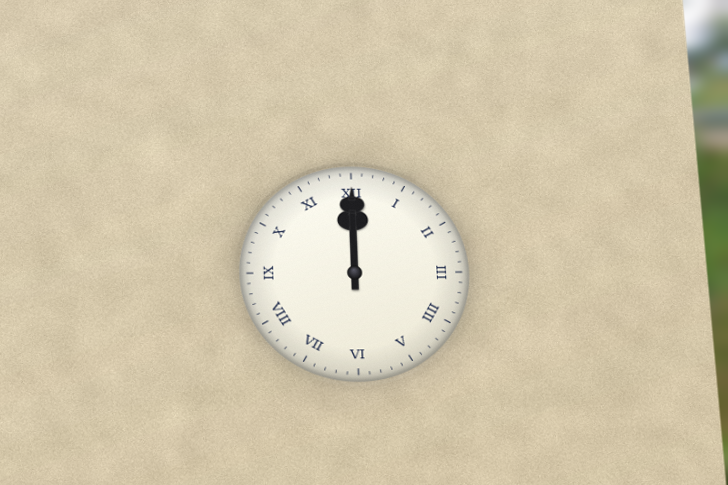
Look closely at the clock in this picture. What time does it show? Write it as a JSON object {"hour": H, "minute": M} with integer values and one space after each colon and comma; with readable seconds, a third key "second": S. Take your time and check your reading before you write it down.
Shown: {"hour": 12, "minute": 0}
